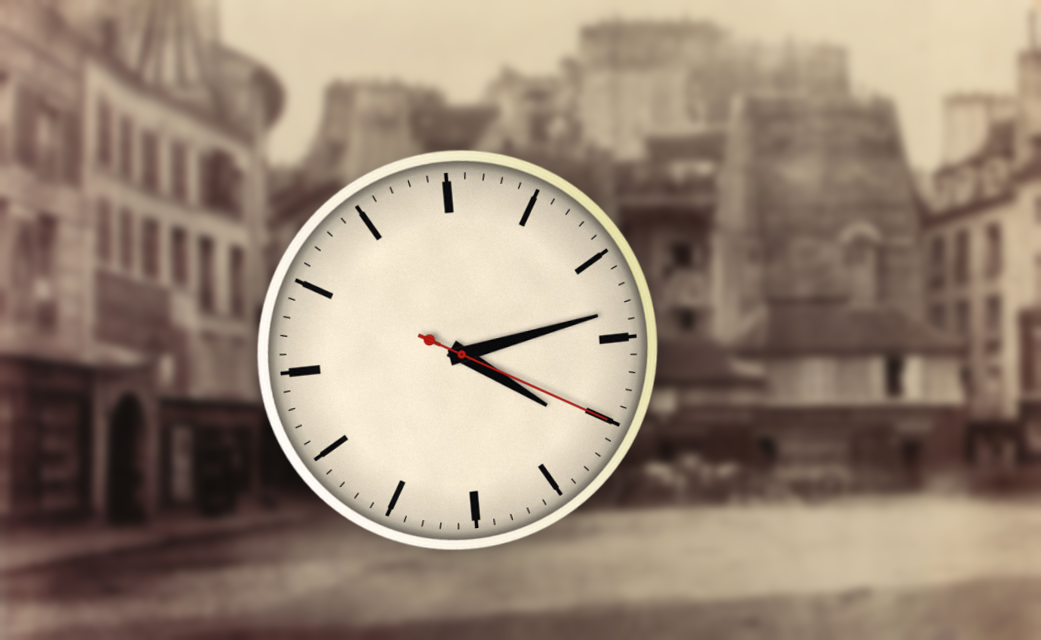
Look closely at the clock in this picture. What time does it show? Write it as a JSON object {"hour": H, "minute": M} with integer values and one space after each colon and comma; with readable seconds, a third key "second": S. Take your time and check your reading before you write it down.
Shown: {"hour": 4, "minute": 13, "second": 20}
